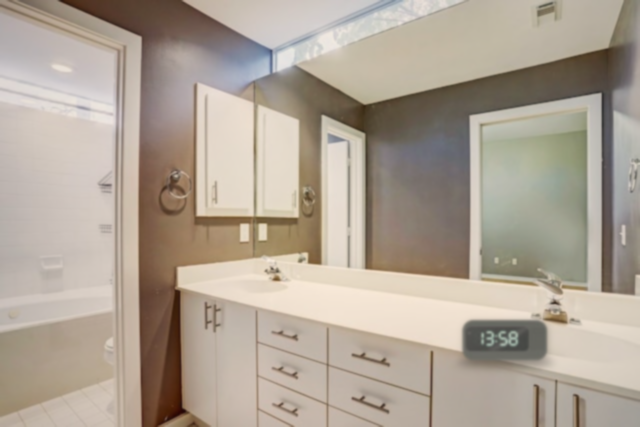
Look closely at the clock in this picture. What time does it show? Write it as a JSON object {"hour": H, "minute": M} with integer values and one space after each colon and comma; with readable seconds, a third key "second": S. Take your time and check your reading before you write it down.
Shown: {"hour": 13, "minute": 58}
